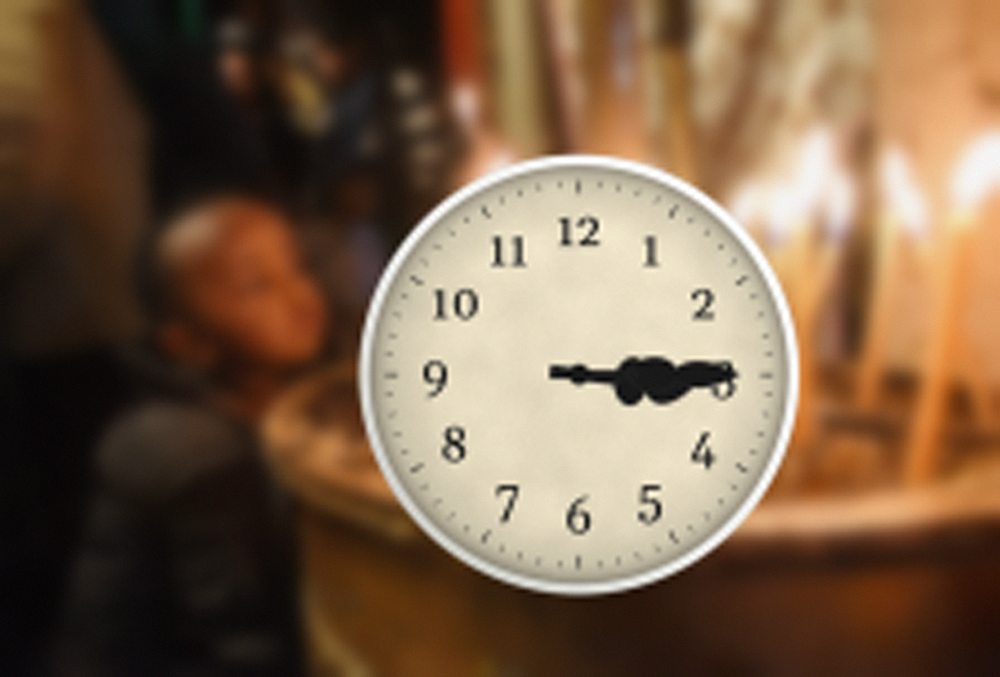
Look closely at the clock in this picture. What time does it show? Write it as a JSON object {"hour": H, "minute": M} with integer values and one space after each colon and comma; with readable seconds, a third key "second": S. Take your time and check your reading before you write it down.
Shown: {"hour": 3, "minute": 15}
